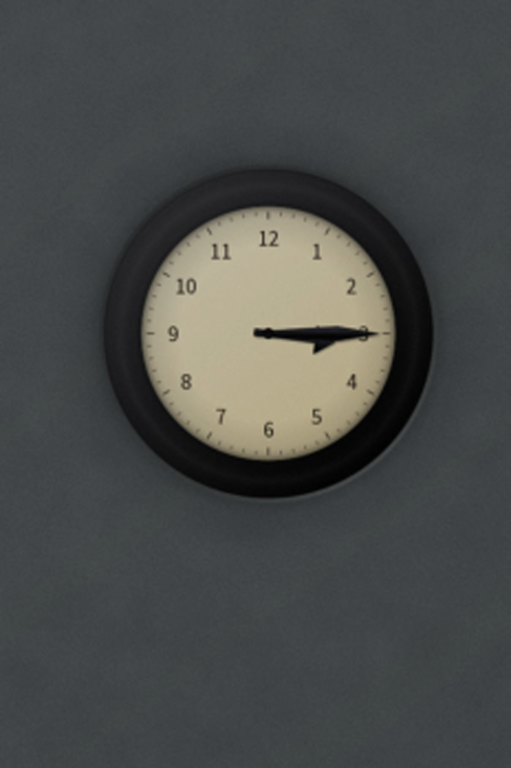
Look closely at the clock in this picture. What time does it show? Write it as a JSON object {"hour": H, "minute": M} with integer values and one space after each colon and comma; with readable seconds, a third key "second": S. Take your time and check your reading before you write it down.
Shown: {"hour": 3, "minute": 15}
